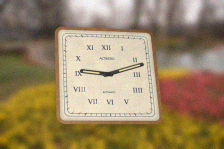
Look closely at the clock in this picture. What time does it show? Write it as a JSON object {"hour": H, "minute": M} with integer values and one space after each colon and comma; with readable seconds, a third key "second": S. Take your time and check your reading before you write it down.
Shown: {"hour": 9, "minute": 12}
